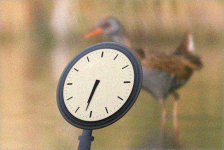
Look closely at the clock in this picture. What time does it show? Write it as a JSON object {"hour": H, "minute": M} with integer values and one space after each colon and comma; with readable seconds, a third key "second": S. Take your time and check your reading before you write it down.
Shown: {"hour": 6, "minute": 32}
